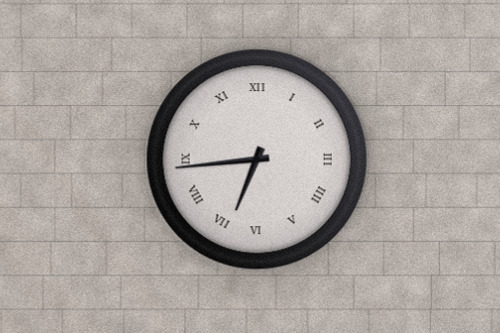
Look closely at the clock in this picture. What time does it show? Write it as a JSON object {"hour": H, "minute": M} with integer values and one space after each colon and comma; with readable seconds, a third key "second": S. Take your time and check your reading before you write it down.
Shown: {"hour": 6, "minute": 44}
